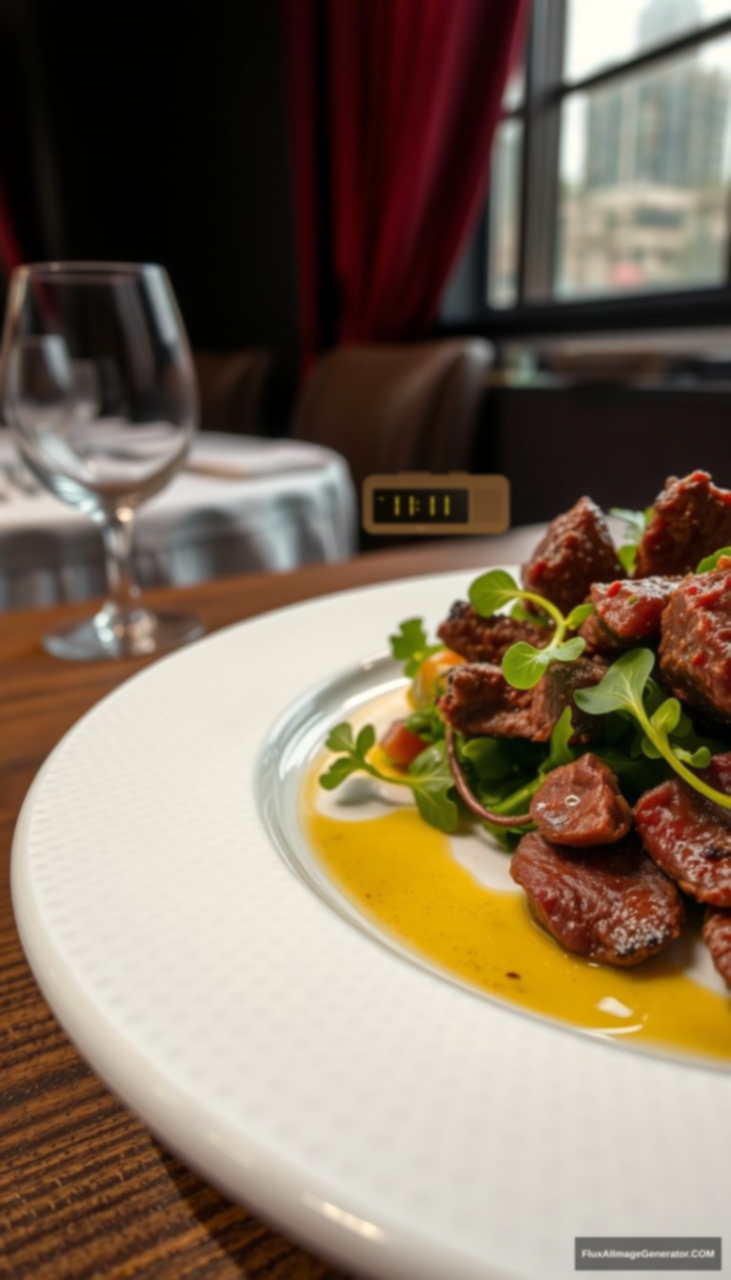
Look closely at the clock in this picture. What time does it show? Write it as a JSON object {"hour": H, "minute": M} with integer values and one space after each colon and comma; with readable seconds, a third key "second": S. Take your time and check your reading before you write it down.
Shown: {"hour": 11, "minute": 11}
